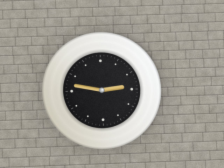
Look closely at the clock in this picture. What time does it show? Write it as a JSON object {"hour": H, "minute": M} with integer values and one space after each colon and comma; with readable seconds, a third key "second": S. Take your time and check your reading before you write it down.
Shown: {"hour": 2, "minute": 47}
